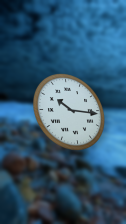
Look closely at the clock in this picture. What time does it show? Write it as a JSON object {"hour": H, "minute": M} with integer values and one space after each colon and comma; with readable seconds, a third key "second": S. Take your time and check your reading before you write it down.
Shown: {"hour": 10, "minute": 16}
